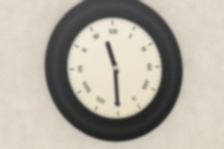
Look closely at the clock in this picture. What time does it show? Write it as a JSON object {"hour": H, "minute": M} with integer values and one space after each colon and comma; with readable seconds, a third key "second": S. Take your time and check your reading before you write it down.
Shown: {"hour": 11, "minute": 30}
